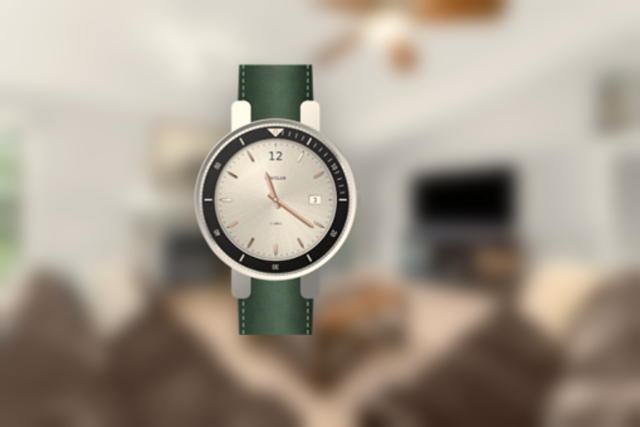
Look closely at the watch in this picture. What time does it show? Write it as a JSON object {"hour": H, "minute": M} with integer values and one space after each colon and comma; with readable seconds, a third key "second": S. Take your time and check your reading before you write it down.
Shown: {"hour": 11, "minute": 21}
